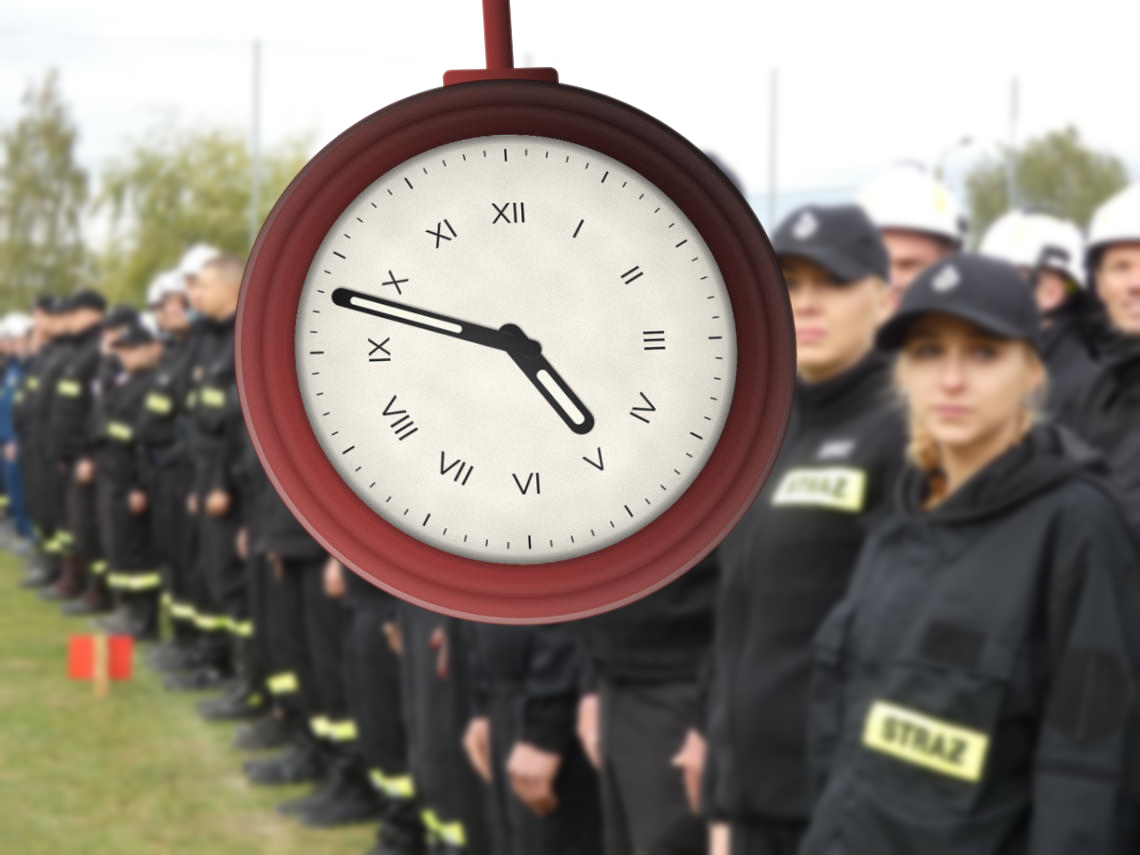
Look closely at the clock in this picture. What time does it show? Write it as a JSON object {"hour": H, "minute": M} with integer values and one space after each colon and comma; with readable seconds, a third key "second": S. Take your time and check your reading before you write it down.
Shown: {"hour": 4, "minute": 48}
